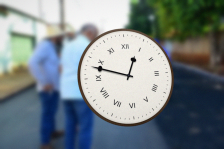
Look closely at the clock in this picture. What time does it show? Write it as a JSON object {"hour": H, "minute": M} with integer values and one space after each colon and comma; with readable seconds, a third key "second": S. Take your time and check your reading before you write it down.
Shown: {"hour": 12, "minute": 48}
